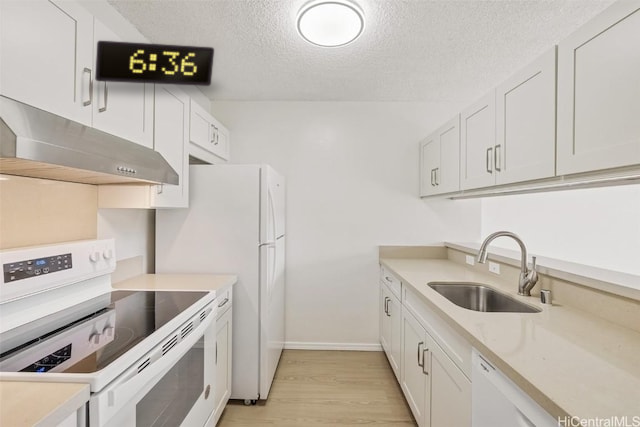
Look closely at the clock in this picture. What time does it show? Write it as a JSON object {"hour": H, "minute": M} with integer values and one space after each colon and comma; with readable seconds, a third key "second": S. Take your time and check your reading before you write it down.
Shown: {"hour": 6, "minute": 36}
